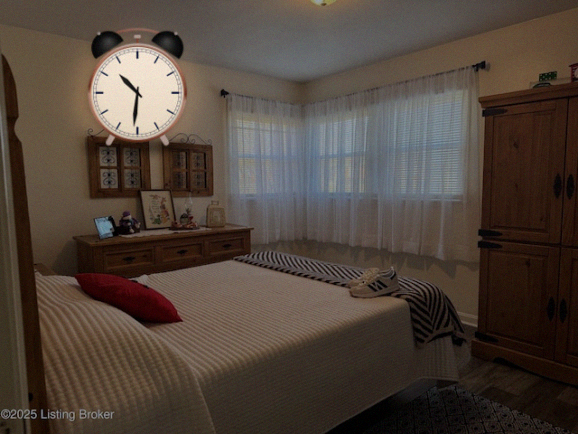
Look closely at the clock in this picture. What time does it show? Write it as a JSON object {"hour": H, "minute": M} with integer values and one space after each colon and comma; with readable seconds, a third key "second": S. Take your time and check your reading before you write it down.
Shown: {"hour": 10, "minute": 31}
